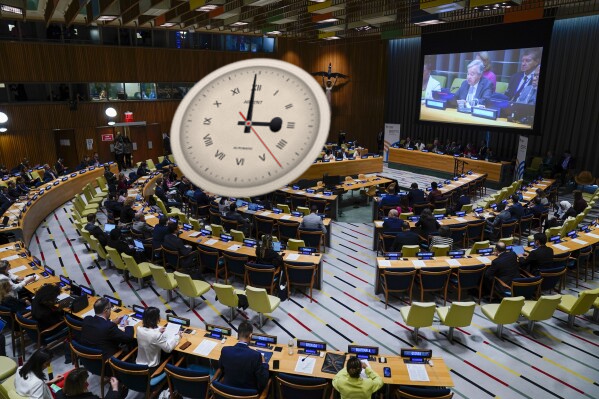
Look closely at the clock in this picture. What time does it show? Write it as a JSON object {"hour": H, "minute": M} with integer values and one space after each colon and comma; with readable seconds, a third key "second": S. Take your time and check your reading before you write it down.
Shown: {"hour": 2, "minute": 59, "second": 23}
